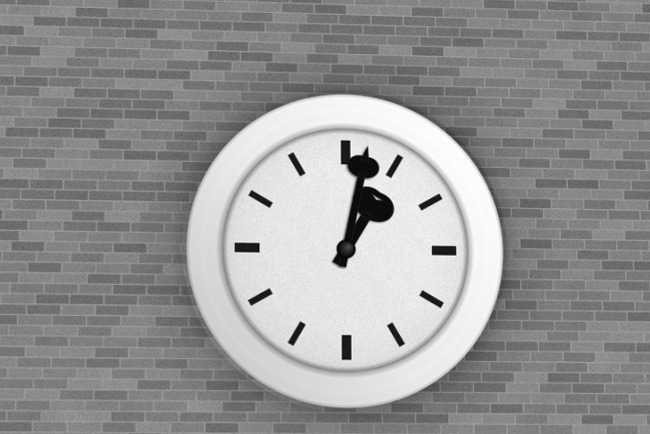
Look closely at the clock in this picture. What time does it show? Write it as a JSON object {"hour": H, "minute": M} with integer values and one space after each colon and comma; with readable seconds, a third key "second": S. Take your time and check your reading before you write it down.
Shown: {"hour": 1, "minute": 2}
